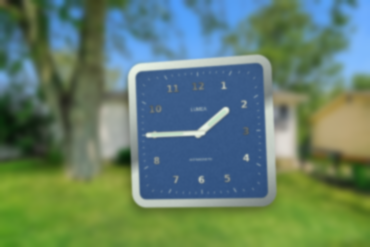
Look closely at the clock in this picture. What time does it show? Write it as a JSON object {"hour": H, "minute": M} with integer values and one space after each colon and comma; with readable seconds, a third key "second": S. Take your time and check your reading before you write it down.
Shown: {"hour": 1, "minute": 45}
